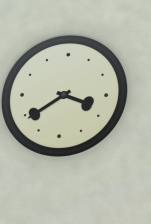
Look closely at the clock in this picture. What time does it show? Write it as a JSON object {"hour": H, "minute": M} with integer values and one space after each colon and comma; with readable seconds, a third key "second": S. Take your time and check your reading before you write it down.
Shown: {"hour": 3, "minute": 39}
